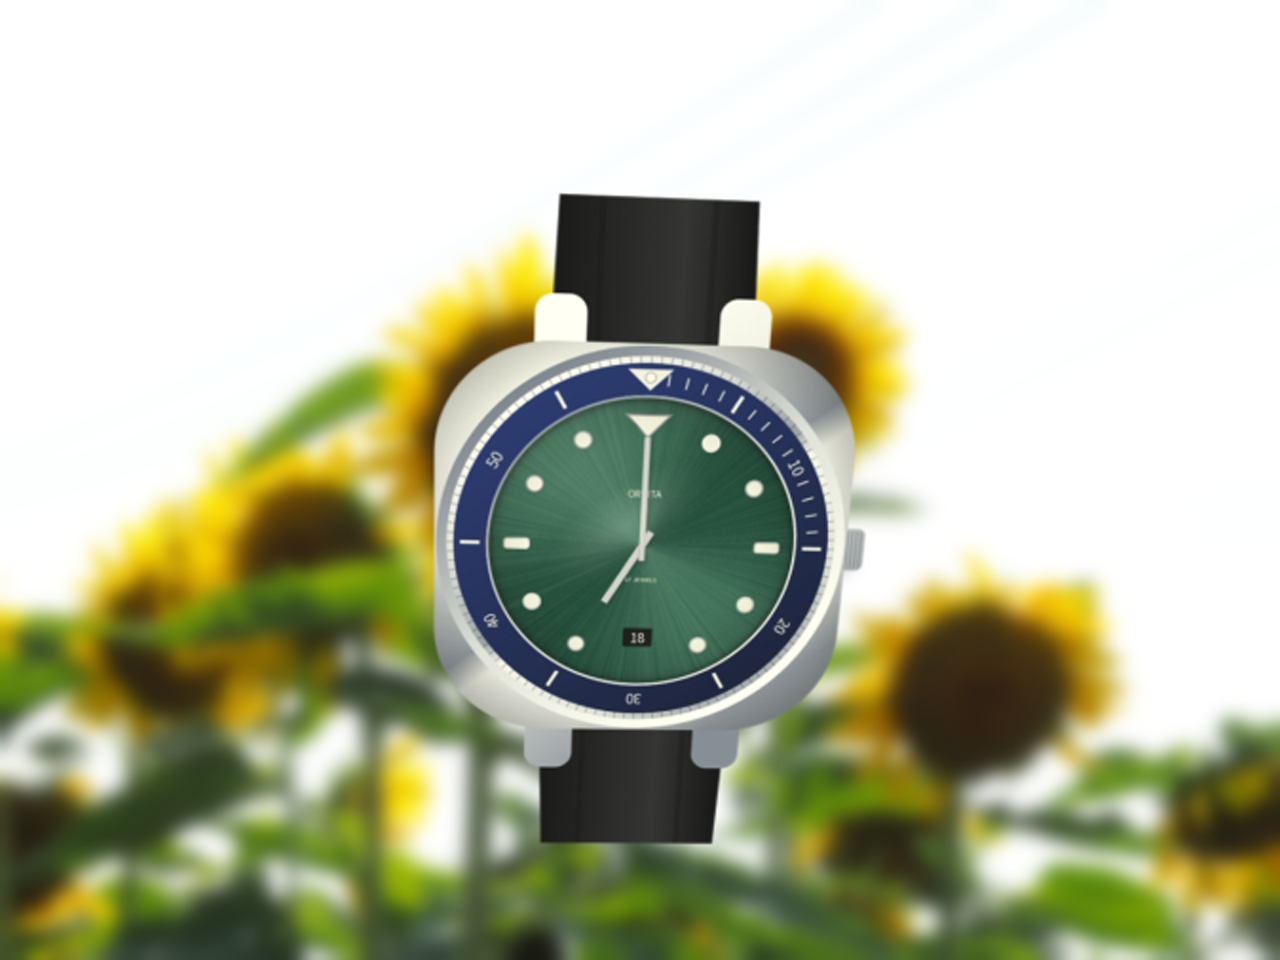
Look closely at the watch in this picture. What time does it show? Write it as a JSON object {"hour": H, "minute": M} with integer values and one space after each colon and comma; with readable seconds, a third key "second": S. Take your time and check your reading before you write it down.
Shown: {"hour": 7, "minute": 0}
